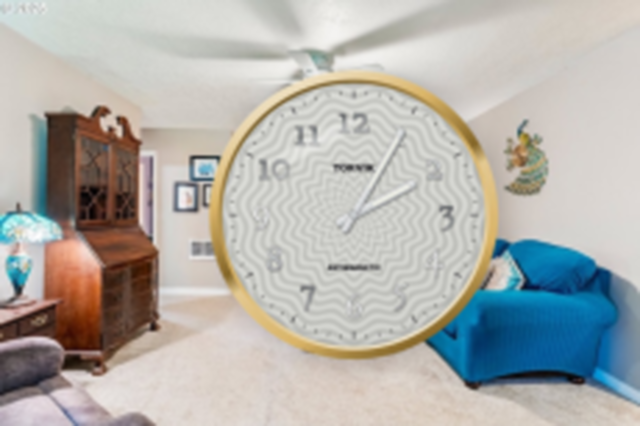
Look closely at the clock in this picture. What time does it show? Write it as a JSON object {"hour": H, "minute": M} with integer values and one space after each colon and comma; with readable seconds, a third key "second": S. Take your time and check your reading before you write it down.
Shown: {"hour": 2, "minute": 5}
